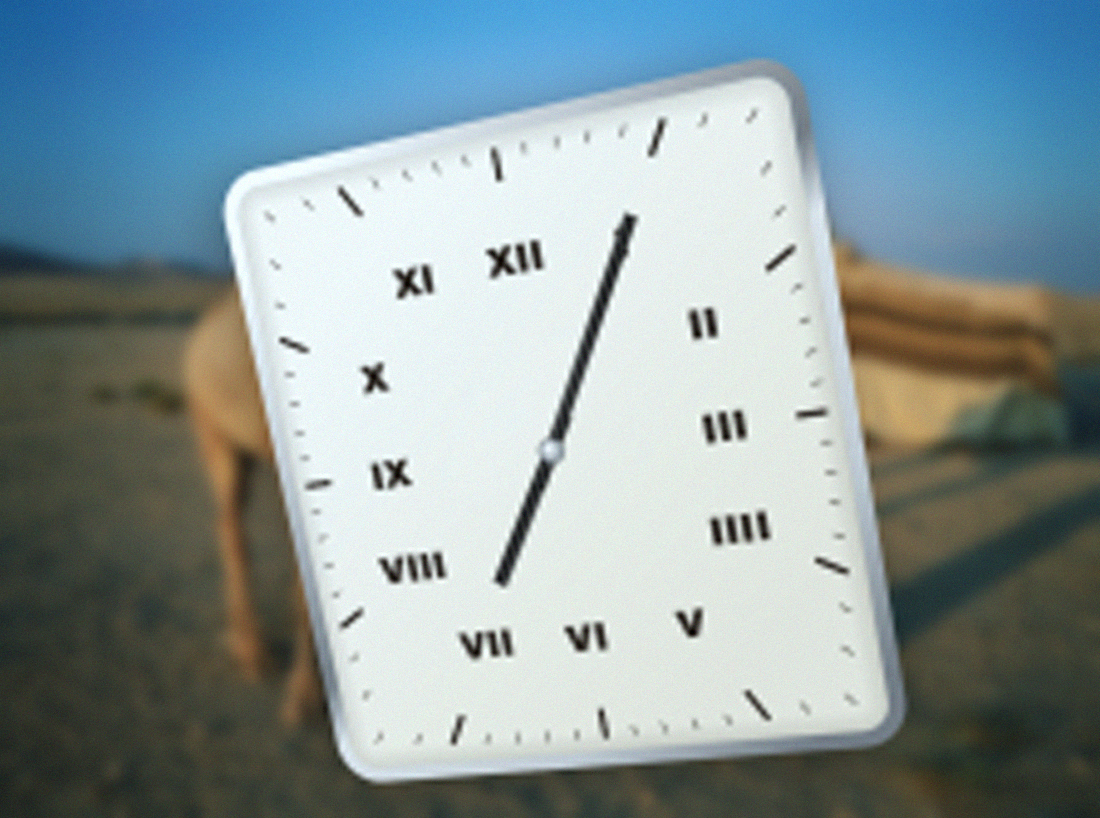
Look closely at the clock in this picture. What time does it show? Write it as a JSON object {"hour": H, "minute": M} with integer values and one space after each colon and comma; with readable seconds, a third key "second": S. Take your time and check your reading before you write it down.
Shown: {"hour": 7, "minute": 5}
